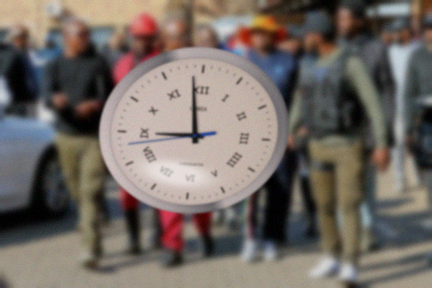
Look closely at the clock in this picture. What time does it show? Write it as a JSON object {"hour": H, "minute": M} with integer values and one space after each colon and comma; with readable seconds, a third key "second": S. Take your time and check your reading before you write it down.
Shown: {"hour": 8, "minute": 58, "second": 43}
